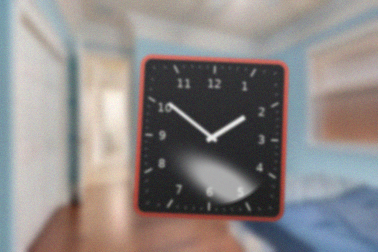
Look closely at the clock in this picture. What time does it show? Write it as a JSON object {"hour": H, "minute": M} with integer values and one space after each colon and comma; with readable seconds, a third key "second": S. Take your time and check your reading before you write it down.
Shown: {"hour": 1, "minute": 51}
